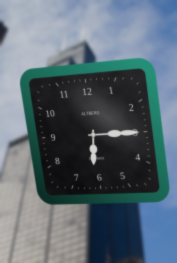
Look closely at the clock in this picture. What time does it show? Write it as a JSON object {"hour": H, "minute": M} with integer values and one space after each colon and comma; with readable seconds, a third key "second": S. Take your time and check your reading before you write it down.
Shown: {"hour": 6, "minute": 15}
